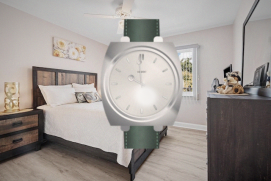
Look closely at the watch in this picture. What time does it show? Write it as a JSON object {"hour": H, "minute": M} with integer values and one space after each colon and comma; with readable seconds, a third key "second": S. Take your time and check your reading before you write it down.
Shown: {"hour": 9, "minute": 59}
